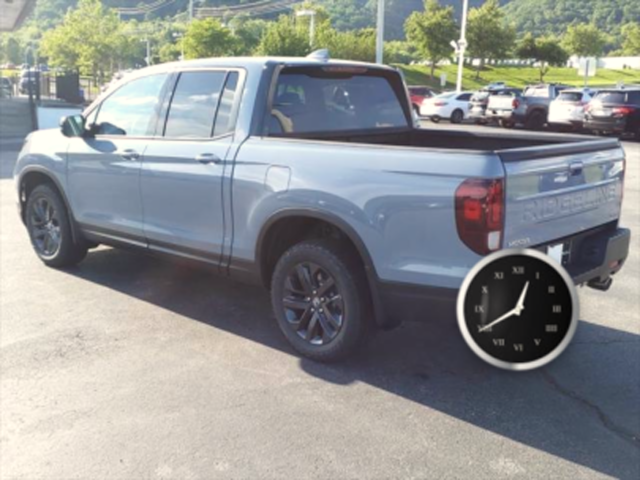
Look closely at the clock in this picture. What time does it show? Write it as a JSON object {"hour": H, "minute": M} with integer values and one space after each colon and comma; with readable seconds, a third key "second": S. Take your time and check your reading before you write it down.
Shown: {"hour": 12, "minute": 40}
